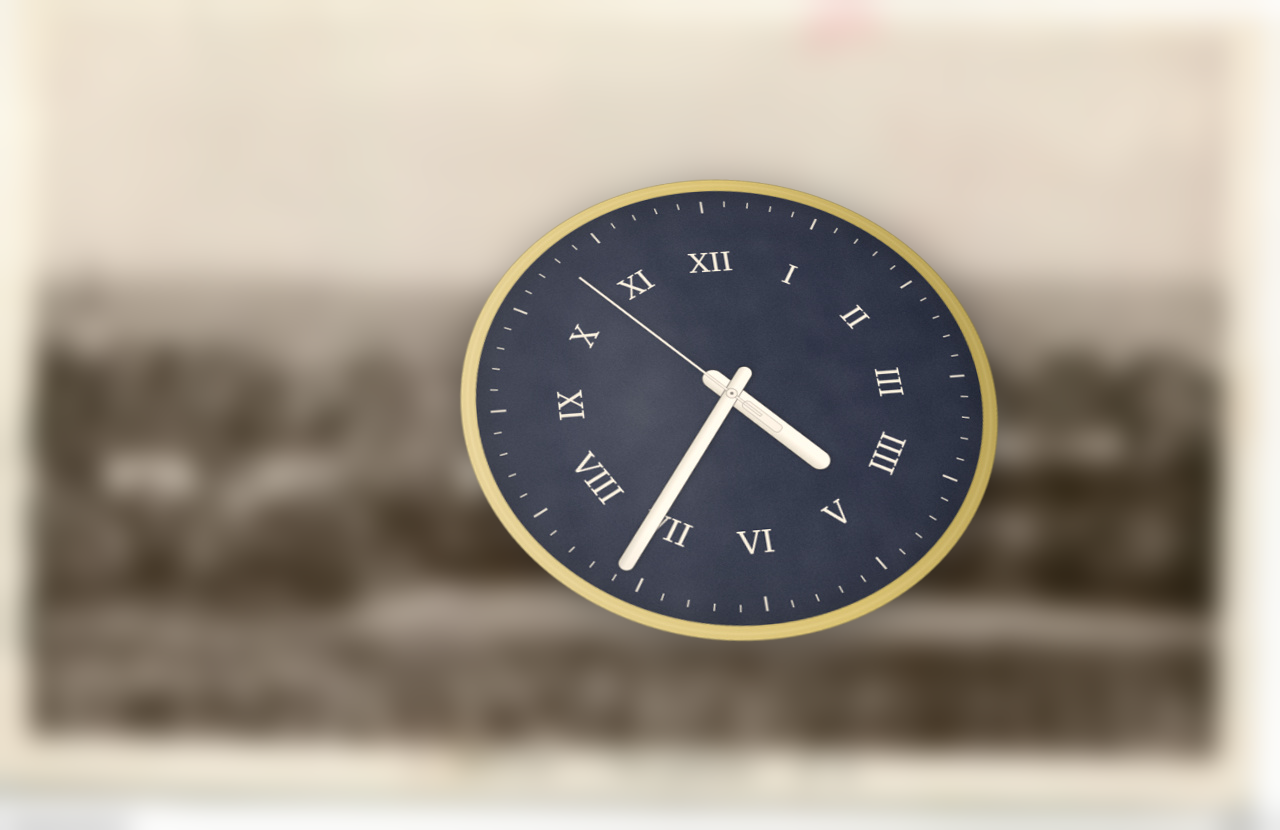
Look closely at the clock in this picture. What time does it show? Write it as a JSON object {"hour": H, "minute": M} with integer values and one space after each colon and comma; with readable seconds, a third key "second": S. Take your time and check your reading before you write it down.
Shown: {"hour": 4, "minute": 35, "second": 53}
